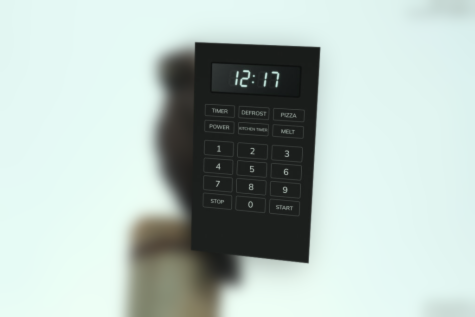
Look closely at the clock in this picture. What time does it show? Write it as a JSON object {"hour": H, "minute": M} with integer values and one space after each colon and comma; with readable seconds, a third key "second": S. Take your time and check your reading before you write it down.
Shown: {"hour": 12, "minute": 17}
